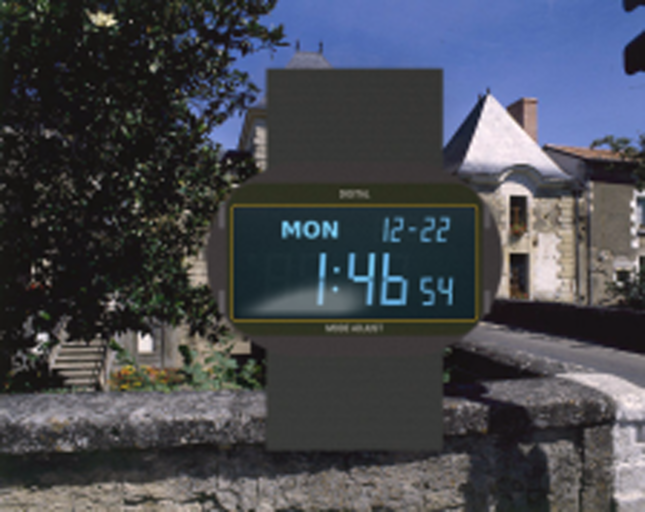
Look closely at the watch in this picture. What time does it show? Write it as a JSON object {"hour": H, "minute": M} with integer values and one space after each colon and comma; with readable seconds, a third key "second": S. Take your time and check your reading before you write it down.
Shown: {"hour": 1, "minute": 46, "second": 54}
